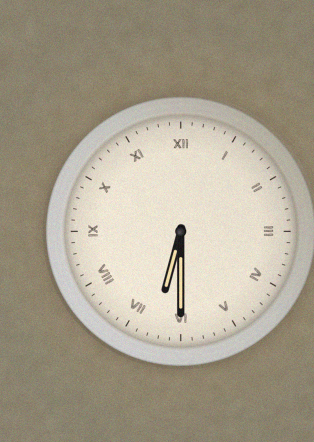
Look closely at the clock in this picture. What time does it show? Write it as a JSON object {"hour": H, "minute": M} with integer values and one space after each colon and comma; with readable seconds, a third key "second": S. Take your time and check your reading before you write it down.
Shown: {"hour": 6, "minute": 30}
